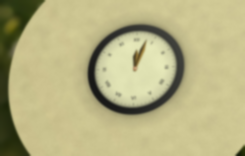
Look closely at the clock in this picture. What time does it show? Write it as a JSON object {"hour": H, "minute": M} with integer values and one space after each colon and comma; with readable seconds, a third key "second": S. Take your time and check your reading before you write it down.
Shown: {"hour": 12, "minute": 3}
